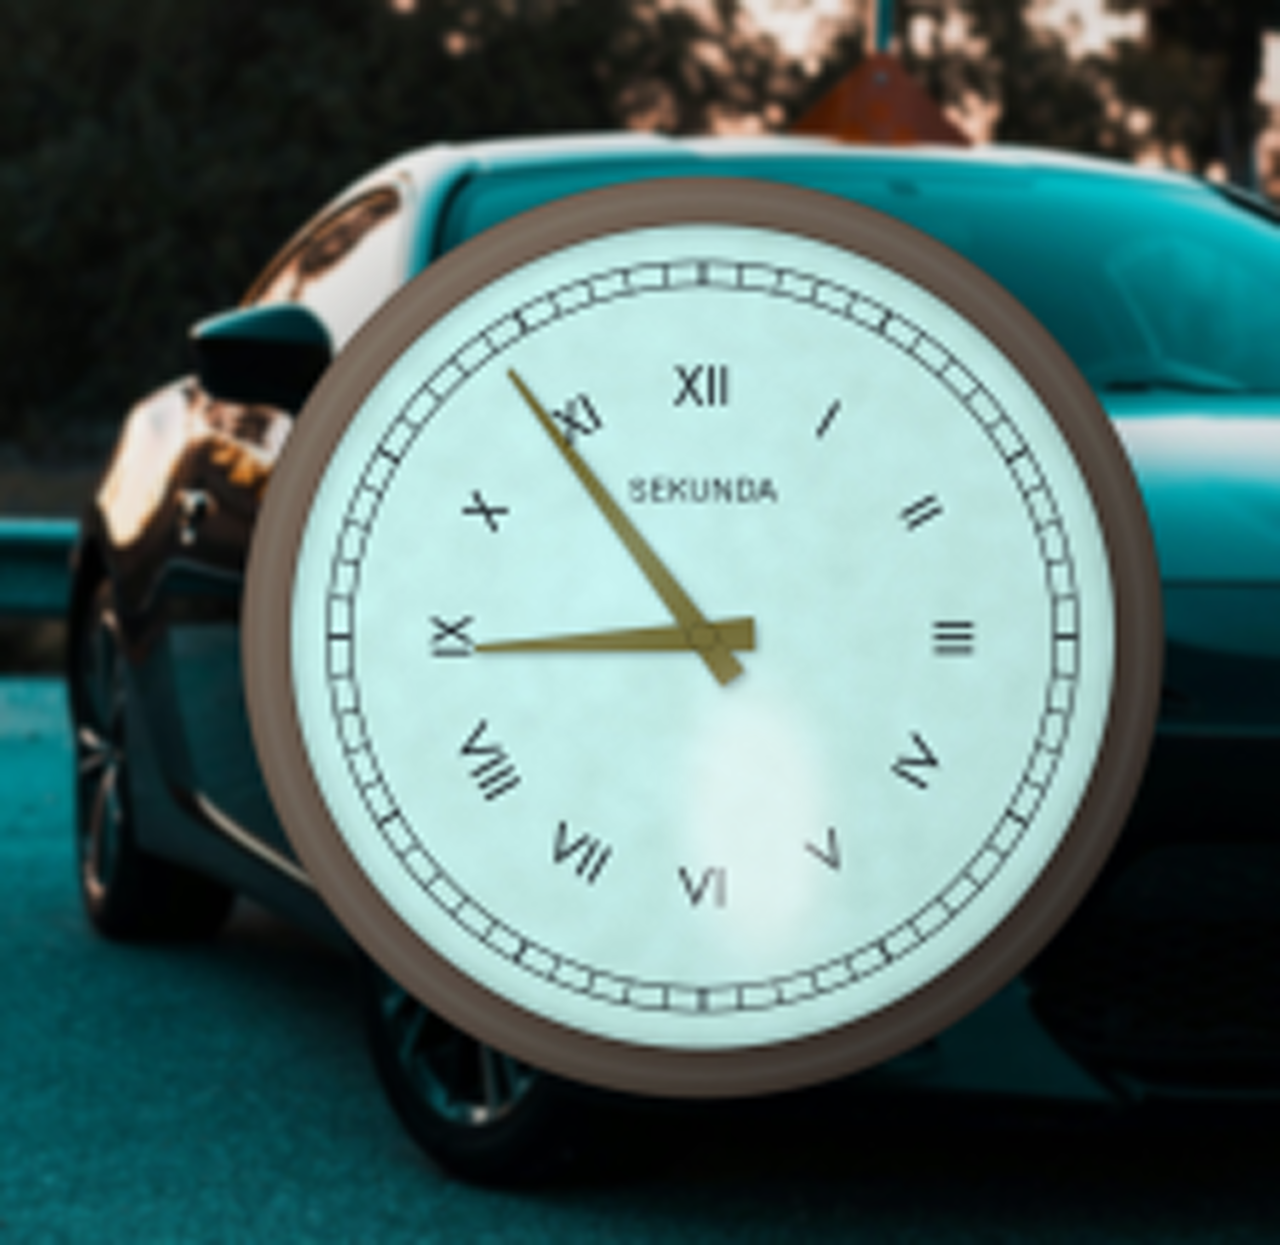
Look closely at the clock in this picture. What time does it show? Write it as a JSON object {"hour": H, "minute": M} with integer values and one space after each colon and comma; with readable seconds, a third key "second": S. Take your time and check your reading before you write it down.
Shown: {"hour": 8, "minute": 54}
